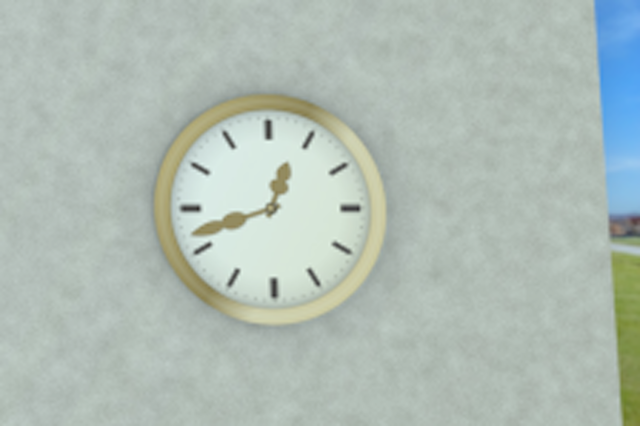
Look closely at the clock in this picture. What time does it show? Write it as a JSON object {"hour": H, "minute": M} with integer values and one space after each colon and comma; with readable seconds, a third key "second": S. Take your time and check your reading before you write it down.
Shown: {"hour": 12, "minute": 42}
